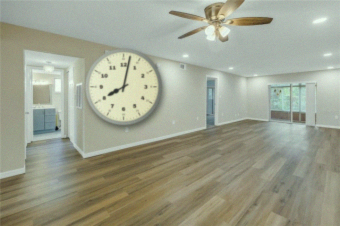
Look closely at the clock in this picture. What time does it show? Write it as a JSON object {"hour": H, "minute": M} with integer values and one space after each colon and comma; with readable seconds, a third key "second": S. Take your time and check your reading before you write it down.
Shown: {"hour": 8, "minute": 2}
